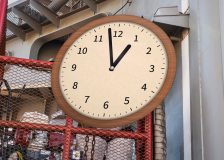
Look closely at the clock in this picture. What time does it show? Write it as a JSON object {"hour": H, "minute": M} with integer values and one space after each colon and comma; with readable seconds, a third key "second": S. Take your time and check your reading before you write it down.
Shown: {"hour": 12, "minute": 58}
